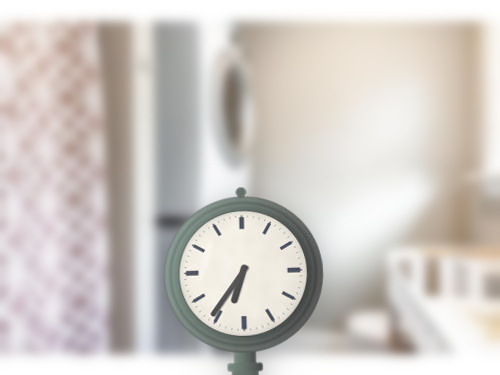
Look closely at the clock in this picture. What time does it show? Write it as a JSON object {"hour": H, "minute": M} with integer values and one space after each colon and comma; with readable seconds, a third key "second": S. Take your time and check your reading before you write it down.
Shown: {"hour": 6, "minute": 36}
